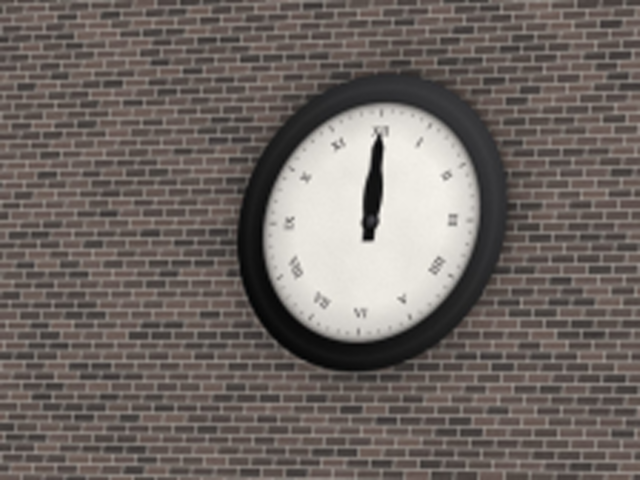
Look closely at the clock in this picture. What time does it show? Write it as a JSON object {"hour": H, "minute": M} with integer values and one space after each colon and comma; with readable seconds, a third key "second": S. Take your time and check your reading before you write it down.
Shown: {"hour": 12, "minute": 0}
